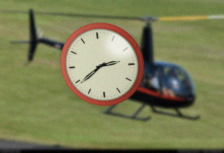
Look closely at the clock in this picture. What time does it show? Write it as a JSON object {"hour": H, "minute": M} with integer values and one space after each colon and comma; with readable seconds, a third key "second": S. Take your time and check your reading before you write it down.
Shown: {"hour": 2, "minute": 39}
